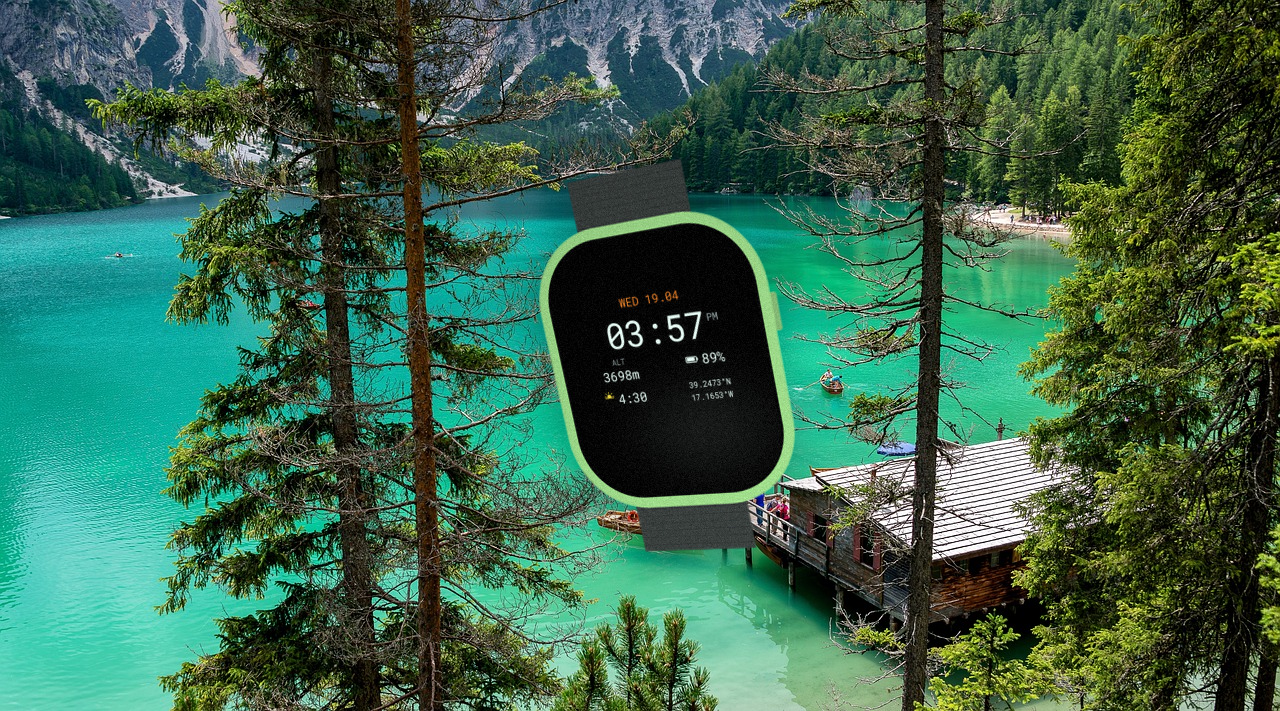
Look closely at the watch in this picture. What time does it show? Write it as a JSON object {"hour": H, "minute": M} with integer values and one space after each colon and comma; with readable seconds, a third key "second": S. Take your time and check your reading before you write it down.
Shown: {"hour": 3, "minute": 57}
